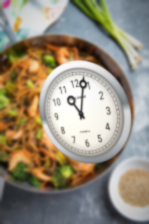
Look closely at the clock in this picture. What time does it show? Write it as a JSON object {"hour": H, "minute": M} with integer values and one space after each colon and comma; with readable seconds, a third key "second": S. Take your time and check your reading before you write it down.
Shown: {"hour": 11, "minute": 3}
